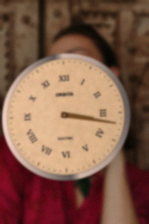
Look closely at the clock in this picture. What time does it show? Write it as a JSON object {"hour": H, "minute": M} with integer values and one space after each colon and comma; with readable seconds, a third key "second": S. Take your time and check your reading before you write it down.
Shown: {"hour": 3, "minute": 17}
